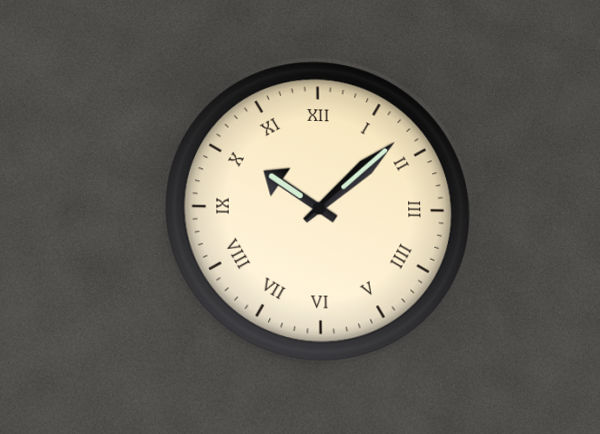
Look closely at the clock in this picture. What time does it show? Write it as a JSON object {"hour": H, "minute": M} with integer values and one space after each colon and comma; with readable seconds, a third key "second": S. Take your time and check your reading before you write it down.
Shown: {"hour": 10, "minute": 8}
